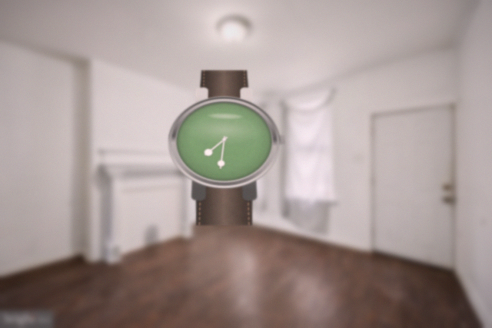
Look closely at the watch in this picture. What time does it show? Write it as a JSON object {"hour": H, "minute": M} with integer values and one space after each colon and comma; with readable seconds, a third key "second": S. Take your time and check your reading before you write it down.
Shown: {"hour": 7, "minute": 31}
